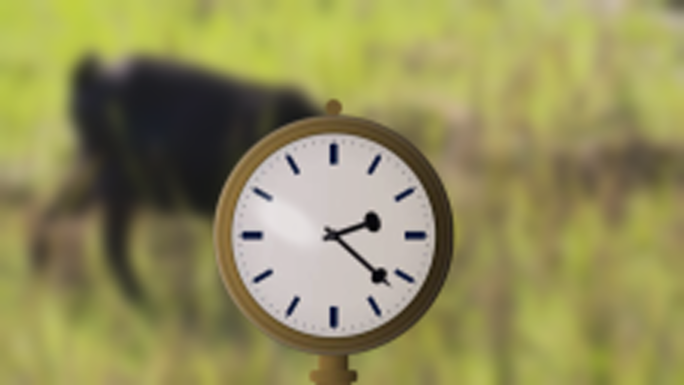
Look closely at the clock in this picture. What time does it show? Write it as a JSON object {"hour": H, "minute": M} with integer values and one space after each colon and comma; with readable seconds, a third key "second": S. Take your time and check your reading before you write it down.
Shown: {"hour": 2, "minute": 22}
